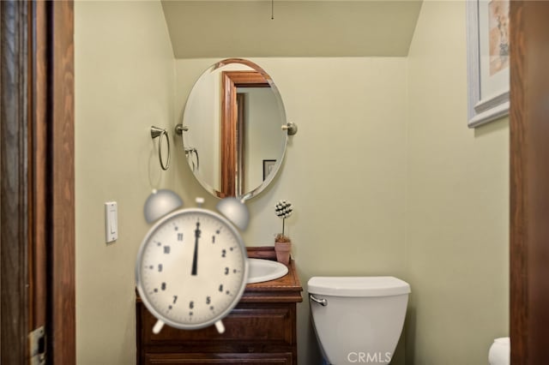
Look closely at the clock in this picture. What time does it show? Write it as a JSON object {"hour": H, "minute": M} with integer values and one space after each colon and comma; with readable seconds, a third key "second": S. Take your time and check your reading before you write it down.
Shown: {"hour": 12, "minute": 0}
